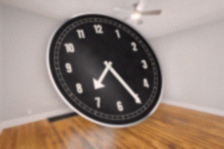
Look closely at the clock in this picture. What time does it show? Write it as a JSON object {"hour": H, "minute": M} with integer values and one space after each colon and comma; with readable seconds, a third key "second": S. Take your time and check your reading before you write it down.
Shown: {"hour": 7, "minute": 25}
